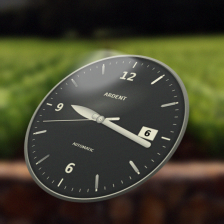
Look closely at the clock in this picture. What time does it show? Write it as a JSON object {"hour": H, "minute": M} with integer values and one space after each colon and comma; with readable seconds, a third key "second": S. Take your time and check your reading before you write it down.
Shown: {"hour": 9, "minute": 16, "second": 42}
